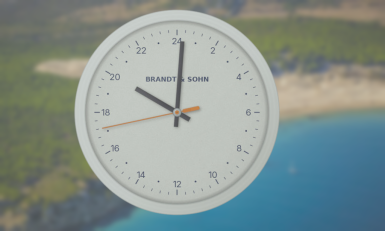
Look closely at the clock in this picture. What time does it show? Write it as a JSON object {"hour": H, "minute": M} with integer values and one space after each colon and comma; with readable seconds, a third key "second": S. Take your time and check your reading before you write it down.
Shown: {"hour": 20, "minute": 0, "second": 43}
